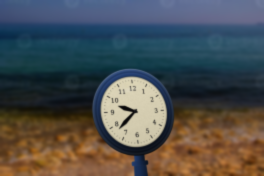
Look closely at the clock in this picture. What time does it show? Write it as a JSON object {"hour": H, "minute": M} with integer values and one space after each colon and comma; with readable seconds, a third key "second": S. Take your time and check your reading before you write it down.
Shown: {"hour": 9, "minute": 38}
